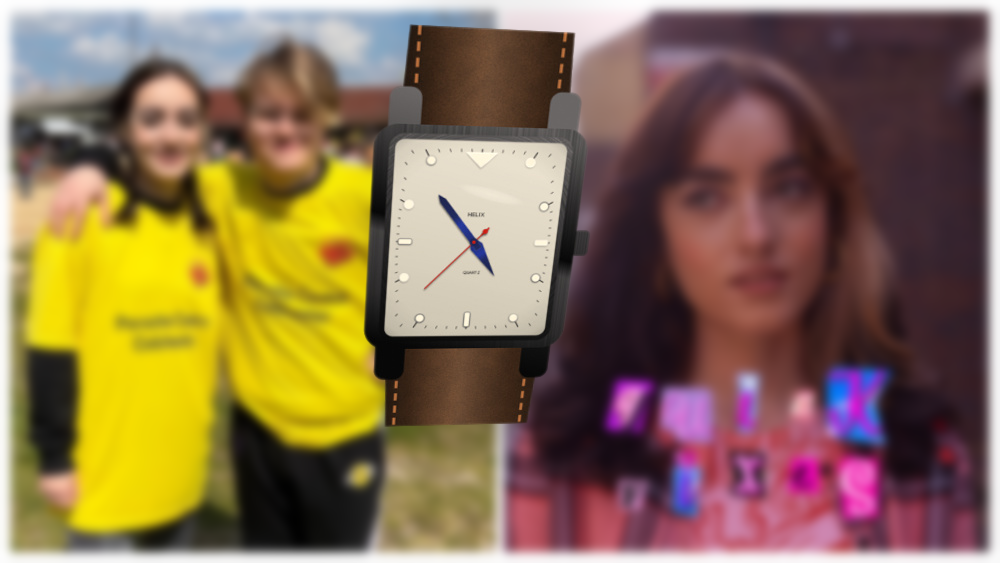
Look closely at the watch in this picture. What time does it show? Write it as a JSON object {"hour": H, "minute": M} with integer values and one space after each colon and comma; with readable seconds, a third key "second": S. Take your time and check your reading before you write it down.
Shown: {"hour": 4, "minute": 53, "second": 37}
